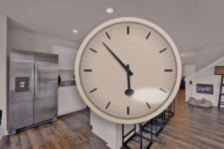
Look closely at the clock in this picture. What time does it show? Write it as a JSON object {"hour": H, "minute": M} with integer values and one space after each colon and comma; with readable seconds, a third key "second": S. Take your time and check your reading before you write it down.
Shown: {"hour": 5, "minute": 53}
